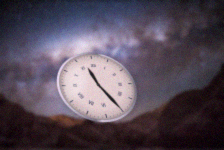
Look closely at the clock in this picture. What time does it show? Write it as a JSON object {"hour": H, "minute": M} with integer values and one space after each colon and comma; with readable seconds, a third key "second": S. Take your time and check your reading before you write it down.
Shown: {"hour": 11, "minute": 25}
